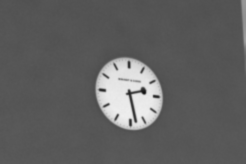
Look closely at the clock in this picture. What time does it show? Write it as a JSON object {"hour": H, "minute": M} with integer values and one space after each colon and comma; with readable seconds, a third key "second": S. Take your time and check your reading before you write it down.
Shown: {"hour": 2, "minute": 28}
